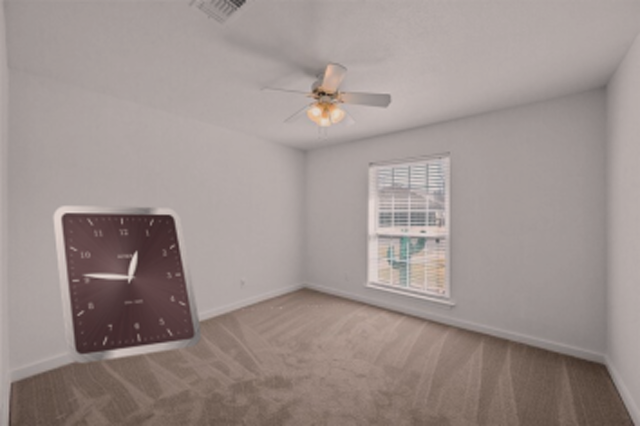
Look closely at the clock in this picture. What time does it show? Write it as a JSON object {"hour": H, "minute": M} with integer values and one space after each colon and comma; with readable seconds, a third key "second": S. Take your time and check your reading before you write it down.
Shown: {"hour": 12, "minute": 46}
